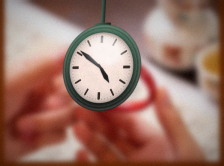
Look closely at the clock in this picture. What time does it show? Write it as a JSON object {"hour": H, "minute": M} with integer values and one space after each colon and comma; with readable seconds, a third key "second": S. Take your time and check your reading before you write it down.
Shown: {"hour": 4, "minute": 51}
